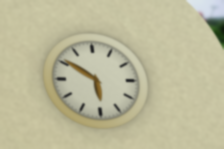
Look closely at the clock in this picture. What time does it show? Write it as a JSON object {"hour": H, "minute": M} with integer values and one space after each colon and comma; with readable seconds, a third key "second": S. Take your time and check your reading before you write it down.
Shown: {"hour": 5, "minute": 51}
